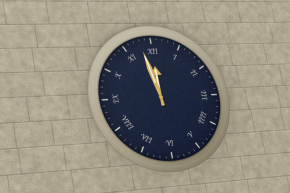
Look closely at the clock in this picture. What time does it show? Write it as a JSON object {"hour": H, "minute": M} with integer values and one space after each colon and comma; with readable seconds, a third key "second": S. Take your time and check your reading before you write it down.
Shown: {"hour": 11, "minute": 58}
